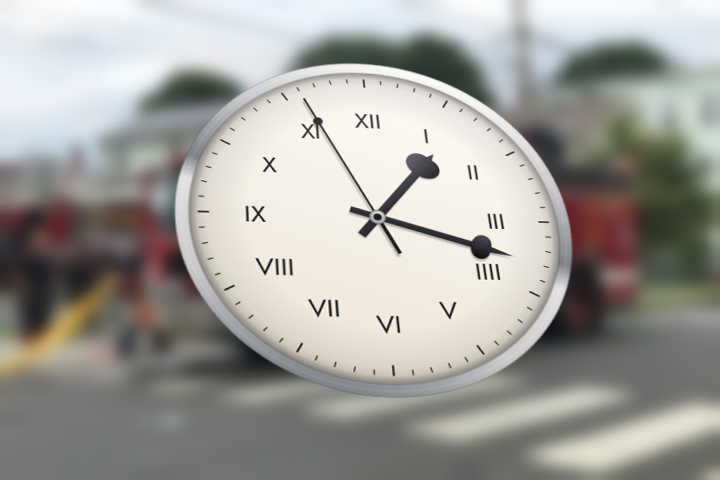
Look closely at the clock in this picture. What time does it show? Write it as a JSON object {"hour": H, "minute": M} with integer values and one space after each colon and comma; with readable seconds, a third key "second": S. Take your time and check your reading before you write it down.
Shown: {"hour": 1, "minute": 17, "second": 56}
